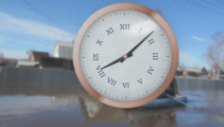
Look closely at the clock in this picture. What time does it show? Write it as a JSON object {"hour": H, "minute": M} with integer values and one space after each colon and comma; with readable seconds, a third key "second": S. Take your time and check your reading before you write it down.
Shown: {"hour": 8, "minute": 8}
